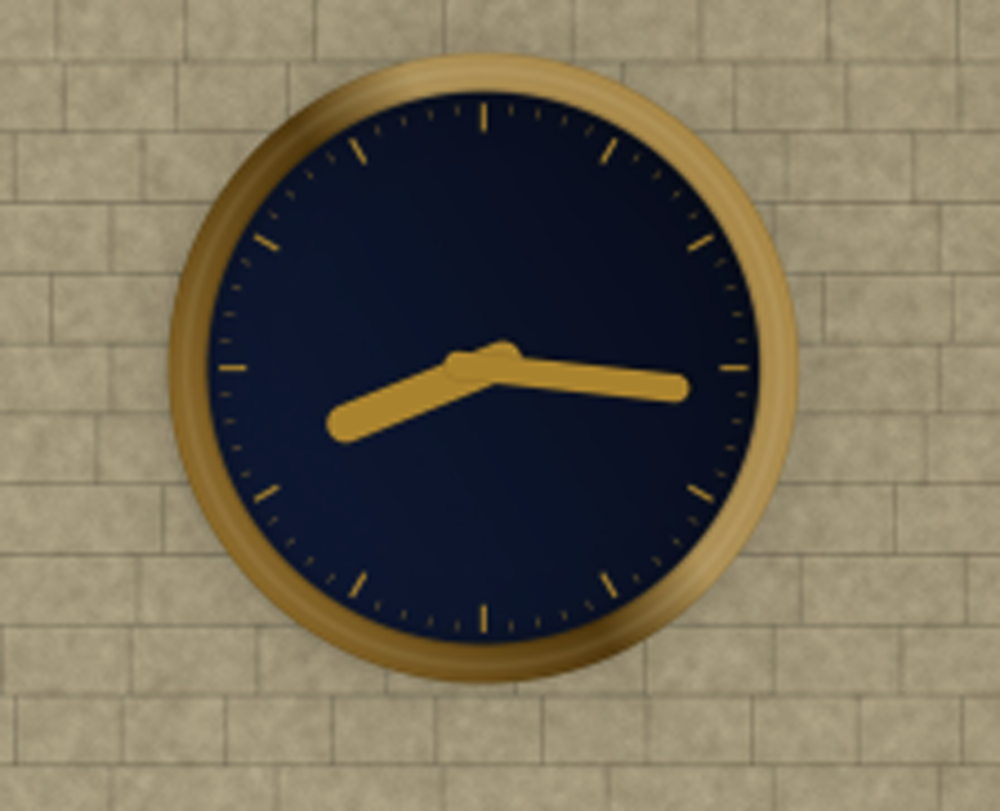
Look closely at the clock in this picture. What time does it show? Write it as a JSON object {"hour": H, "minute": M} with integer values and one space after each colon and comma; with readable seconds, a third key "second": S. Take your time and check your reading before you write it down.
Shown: {"hour": 8, "minute": 16}
